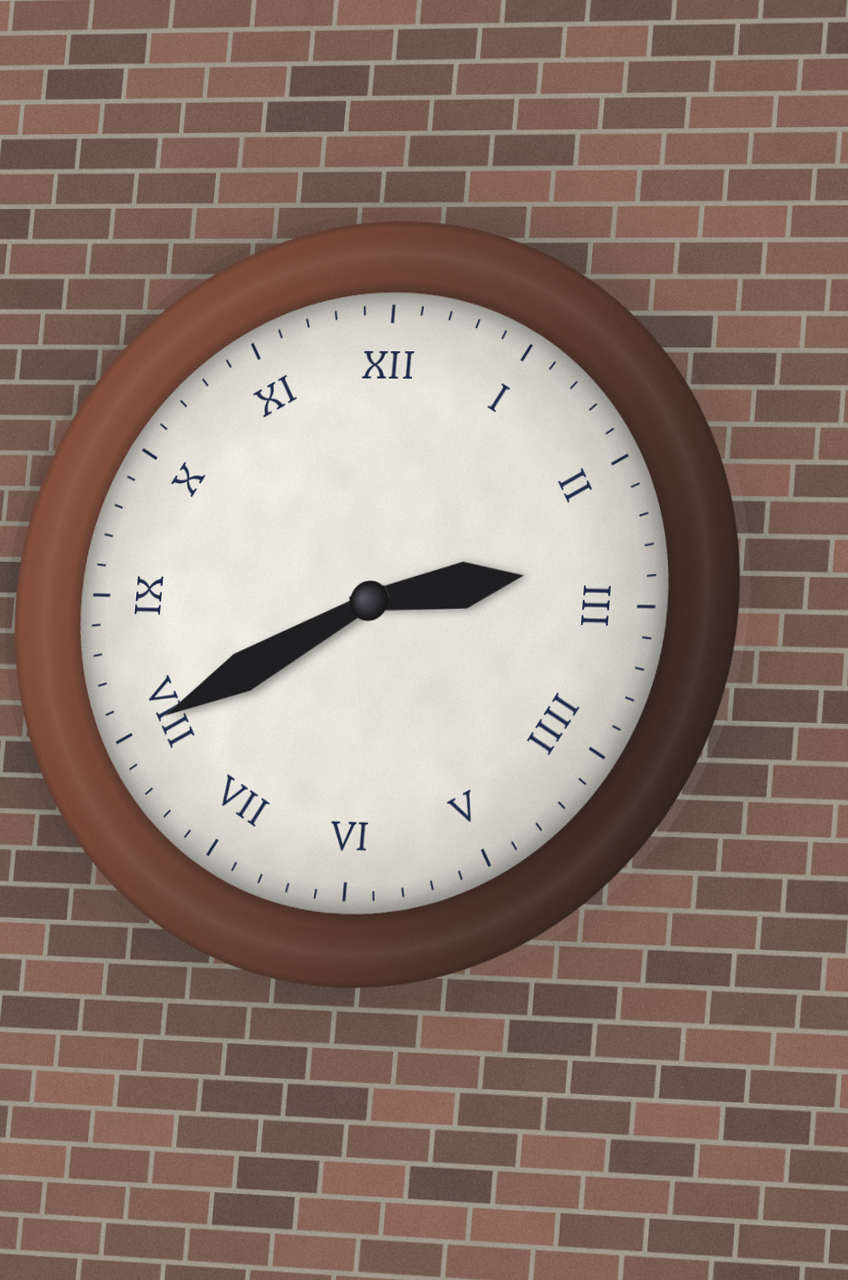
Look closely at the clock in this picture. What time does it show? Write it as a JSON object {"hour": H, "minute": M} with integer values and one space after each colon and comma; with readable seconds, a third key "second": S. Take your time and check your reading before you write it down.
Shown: {"hour": 2, "minute": 40}
